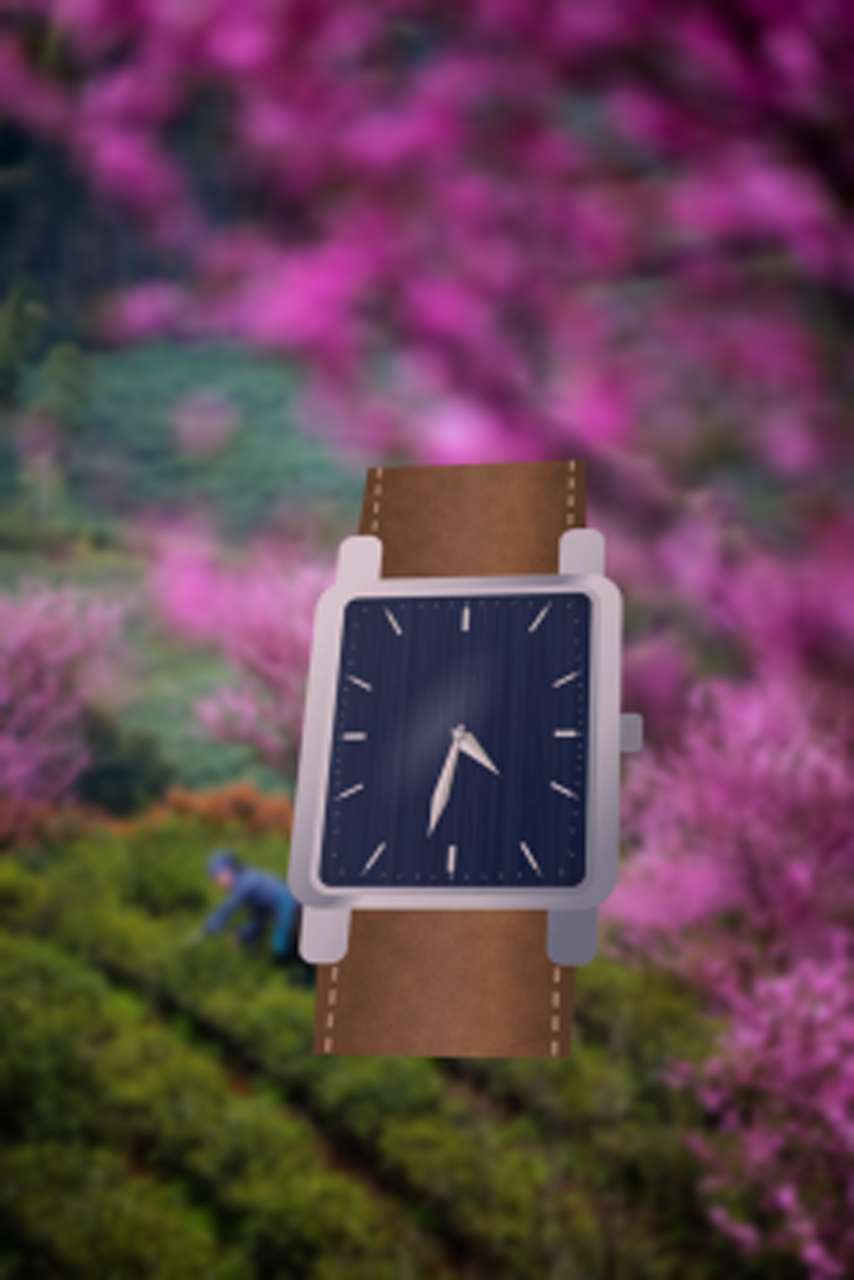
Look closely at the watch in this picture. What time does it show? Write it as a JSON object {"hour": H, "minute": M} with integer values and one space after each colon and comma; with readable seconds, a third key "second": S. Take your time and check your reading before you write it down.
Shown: {"hour": 4, "minute": 32}
